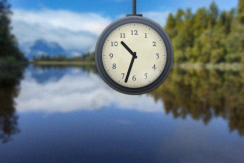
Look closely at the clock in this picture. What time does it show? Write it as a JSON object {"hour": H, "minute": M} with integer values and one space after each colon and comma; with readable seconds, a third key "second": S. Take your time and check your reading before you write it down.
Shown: {"hour": 10, "minute": 33}
